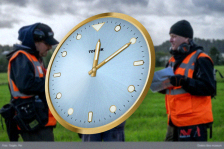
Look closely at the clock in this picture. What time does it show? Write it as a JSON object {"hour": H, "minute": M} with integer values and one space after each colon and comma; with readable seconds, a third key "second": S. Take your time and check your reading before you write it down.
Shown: {"hour": 12, "minute": 10}
